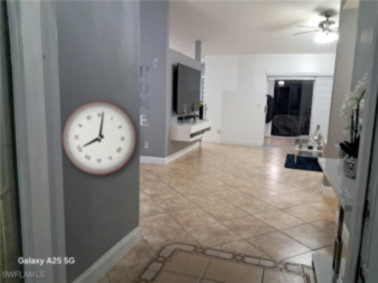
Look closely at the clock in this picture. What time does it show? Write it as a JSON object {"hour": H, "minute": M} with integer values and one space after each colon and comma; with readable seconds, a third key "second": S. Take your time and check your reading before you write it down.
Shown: {"hour": 8, "minute": 1}
